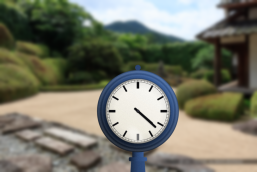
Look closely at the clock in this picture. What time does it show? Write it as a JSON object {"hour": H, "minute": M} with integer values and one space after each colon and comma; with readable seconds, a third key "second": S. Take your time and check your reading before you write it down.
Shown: {"hour": 4, "minute": 22}
